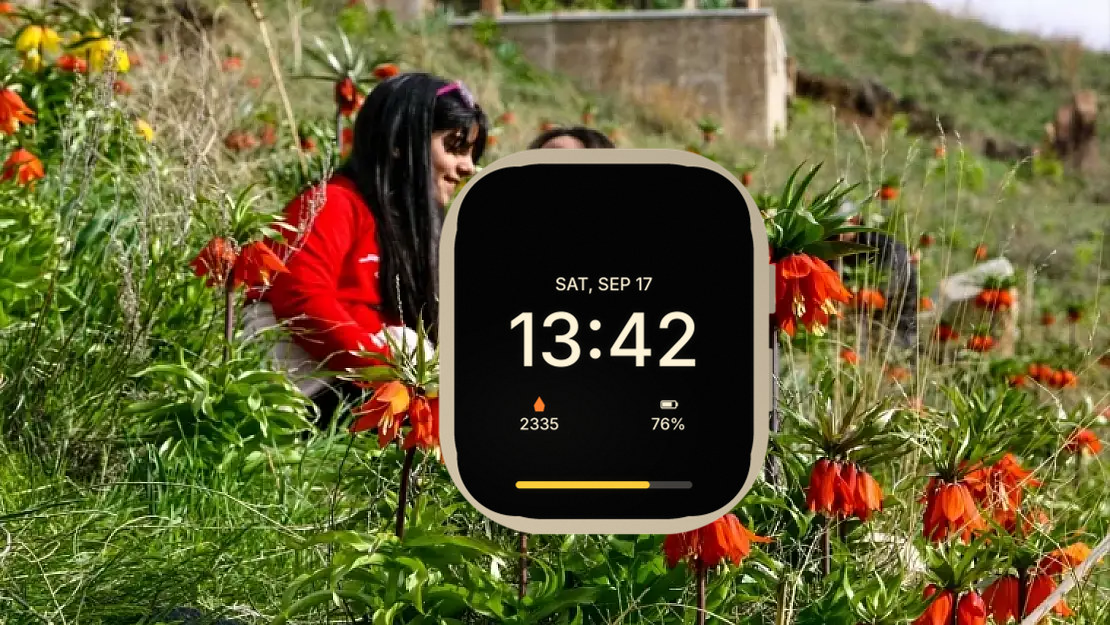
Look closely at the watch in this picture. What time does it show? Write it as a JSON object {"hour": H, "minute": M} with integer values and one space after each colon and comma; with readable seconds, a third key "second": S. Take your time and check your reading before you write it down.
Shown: {"hour": 13, "minute": 42}
